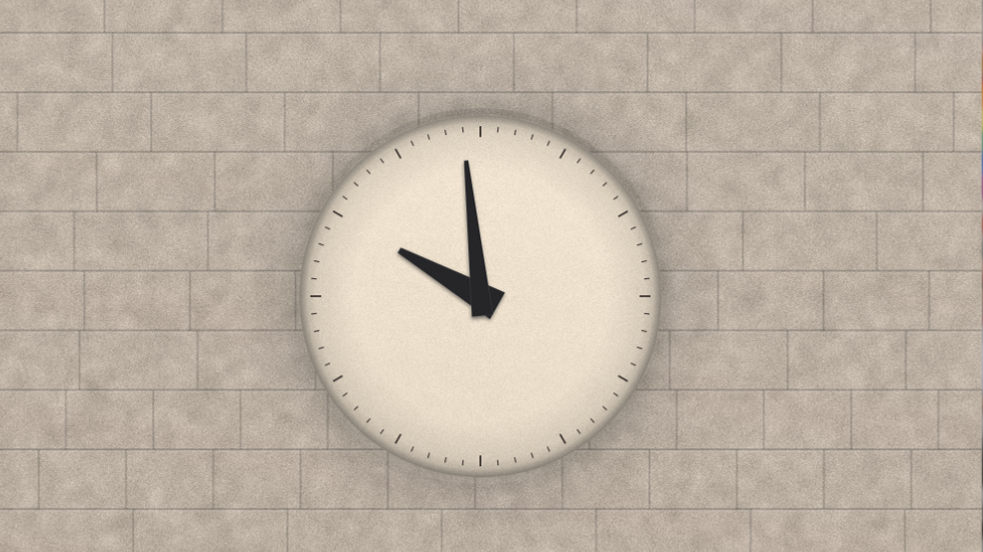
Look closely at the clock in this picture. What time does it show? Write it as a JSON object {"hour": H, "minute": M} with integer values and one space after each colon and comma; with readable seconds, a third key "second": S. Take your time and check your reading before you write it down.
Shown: {"hour": 9, "minute": 59}
